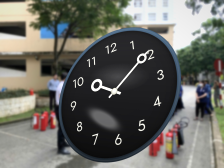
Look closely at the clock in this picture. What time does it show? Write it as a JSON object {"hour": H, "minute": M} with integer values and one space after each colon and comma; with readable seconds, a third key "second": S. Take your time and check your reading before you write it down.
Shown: {"hour": 10, "minute": 9}
